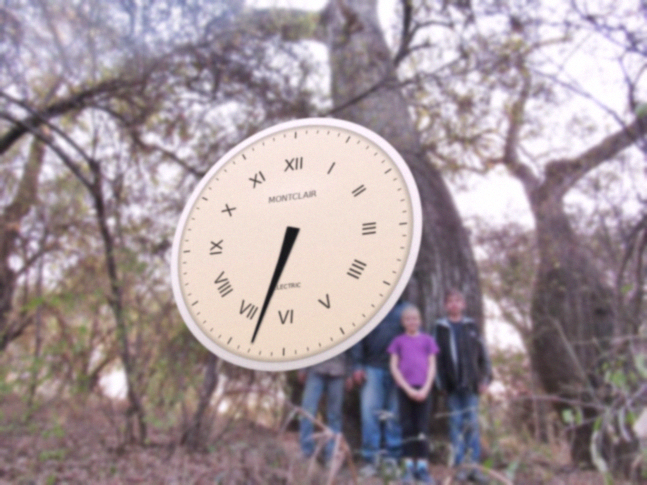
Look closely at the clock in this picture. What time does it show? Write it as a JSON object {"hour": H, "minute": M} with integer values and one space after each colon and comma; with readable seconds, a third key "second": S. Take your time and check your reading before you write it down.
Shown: {"hour": 6, "minute": 33}
